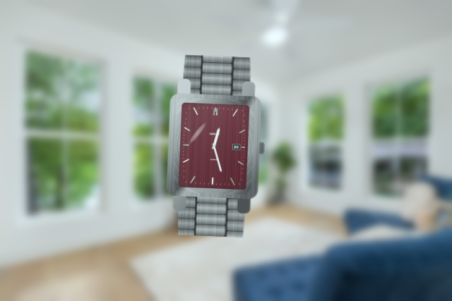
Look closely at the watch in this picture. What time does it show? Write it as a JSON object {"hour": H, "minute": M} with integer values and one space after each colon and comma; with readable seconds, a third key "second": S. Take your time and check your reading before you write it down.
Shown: {"hour": 12, "minute": 27}
